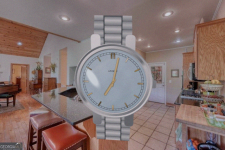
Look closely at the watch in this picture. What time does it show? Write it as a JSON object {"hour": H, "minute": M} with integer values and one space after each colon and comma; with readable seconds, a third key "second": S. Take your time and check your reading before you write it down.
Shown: {"hour": 7, "minute": 2}
